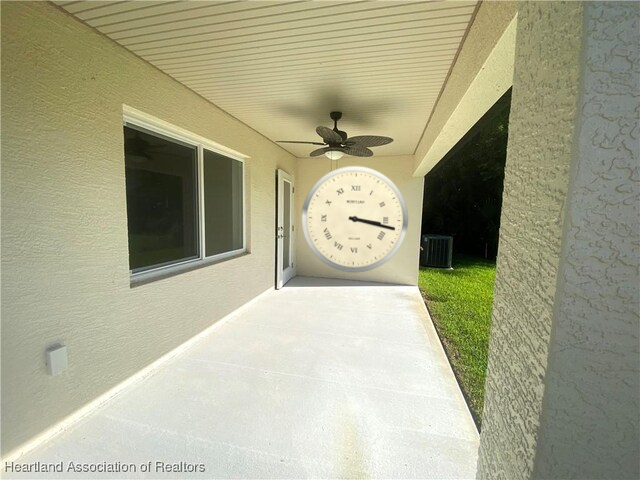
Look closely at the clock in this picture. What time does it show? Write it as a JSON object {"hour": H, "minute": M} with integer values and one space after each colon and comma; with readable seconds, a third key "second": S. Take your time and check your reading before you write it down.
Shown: {"hour": 3, "minute": 17}
